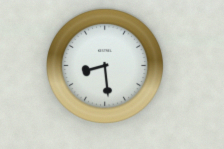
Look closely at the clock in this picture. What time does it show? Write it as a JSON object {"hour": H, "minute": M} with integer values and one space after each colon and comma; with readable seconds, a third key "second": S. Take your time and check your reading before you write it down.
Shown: {"hour": 8, "minute": 29}
